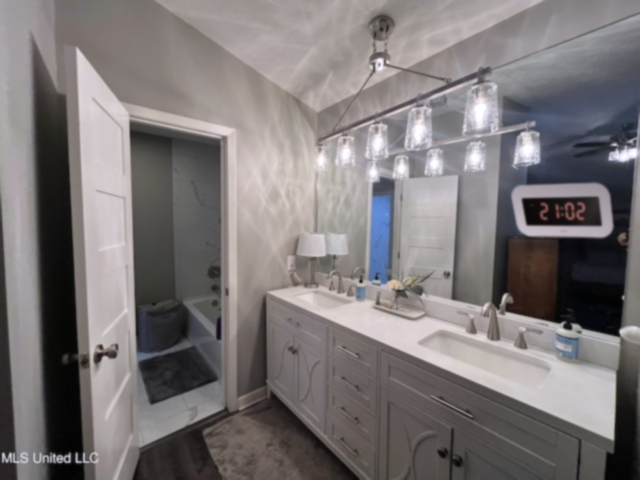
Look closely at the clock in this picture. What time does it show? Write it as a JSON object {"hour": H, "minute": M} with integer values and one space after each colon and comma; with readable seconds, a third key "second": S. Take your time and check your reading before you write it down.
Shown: {"hour": 21, "minute": 2}
